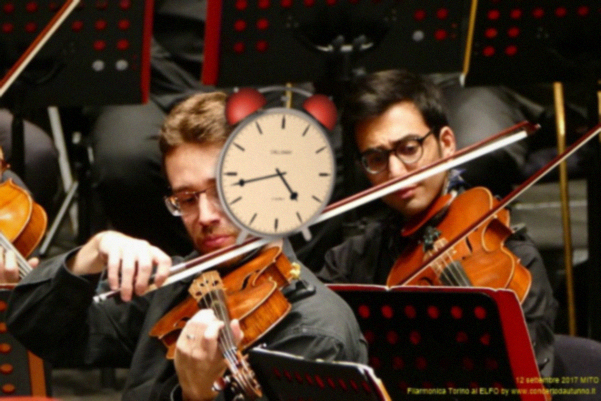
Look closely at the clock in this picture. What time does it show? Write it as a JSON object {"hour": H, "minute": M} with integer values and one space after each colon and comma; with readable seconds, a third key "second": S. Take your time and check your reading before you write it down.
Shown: {"hour": 4, "minute": 43}
